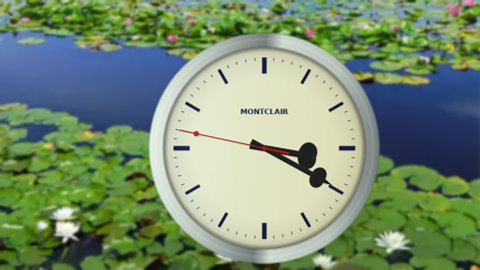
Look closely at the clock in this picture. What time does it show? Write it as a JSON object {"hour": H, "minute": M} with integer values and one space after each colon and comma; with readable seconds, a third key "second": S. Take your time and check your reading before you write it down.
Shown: {"hour": 3, "minute": 19, "second": 47}
